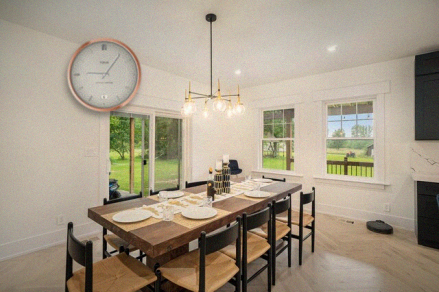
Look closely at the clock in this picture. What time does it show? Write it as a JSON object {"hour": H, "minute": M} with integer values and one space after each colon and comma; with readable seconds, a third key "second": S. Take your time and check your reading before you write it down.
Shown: {"hour": 9, "minute": 6}
